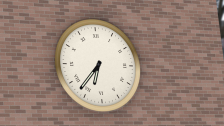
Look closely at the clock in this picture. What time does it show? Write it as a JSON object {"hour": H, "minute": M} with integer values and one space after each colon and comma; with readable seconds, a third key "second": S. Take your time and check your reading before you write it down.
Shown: {"hour": 6, "minute": 37}
